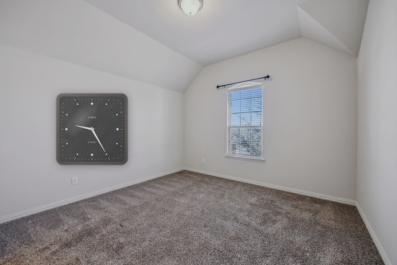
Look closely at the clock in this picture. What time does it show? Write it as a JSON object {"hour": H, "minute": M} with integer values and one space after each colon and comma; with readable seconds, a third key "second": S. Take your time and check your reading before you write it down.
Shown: {"hour": 9, "minute": 25}
